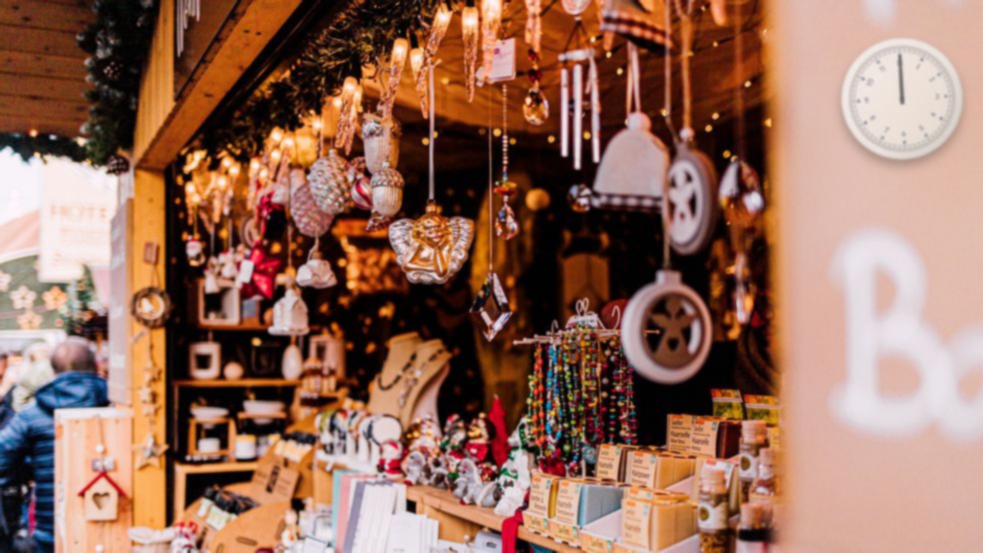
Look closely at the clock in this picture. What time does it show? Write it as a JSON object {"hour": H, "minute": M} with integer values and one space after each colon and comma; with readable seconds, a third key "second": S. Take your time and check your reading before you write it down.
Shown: {"hour": 12, "minute": 0}
